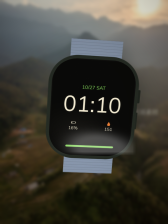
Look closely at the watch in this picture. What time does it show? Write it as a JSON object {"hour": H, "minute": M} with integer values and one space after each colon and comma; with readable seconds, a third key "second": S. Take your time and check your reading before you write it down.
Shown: {"hour": 1, "minute": 10}
